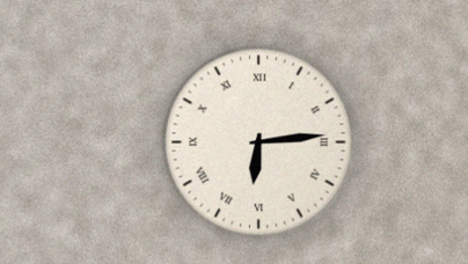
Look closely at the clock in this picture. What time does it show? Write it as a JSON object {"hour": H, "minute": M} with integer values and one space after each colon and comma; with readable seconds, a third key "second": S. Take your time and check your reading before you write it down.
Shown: {"hour": 6, "minute": 14}
